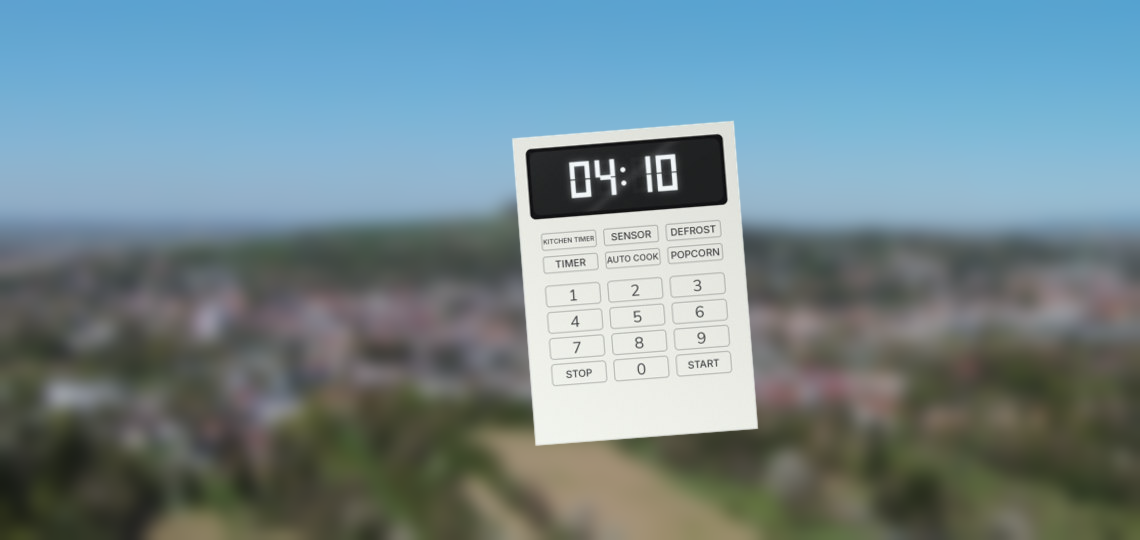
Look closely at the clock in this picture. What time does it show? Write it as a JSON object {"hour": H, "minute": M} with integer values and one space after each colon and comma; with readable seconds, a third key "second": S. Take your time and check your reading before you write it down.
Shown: {"hour": 4, "minute": 10}
